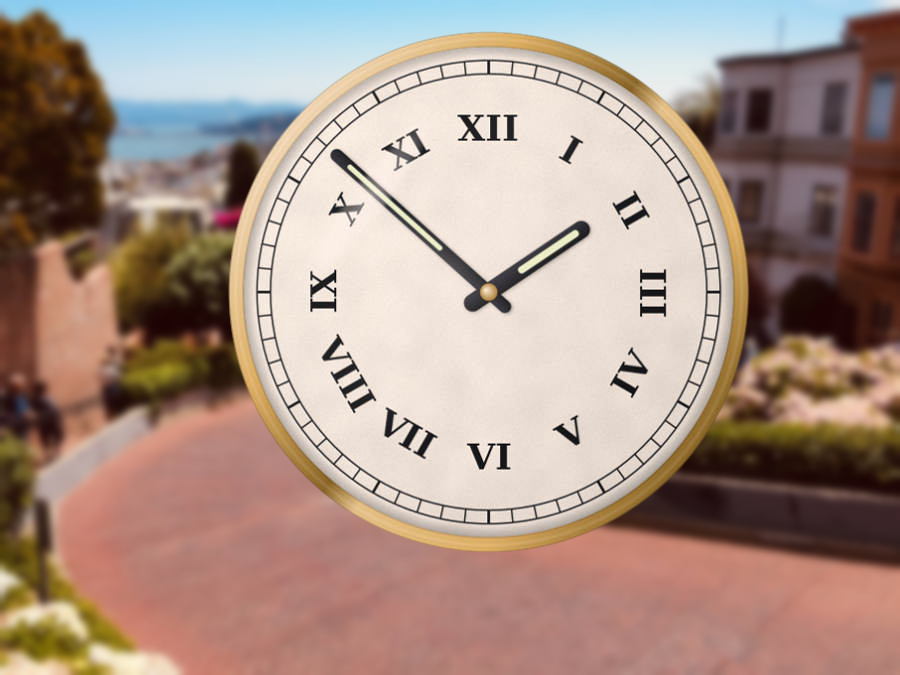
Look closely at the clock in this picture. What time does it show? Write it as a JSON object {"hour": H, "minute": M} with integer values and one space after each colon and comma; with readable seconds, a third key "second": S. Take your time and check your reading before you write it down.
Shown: {"hour": 1, "minute": 52}
